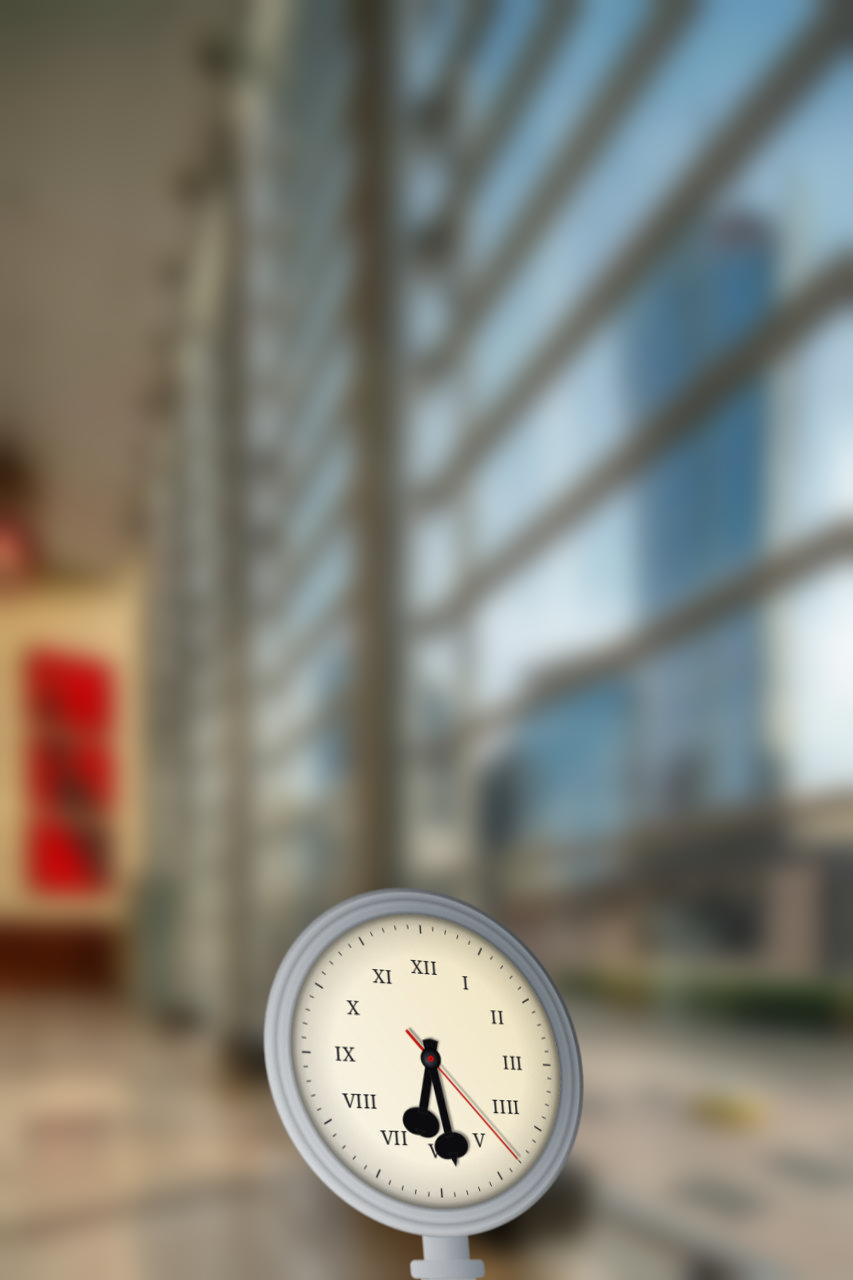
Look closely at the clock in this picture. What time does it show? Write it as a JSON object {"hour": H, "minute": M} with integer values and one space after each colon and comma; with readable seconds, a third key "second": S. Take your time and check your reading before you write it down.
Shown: {"hour": 6, "minute": 28, "second": 23}
